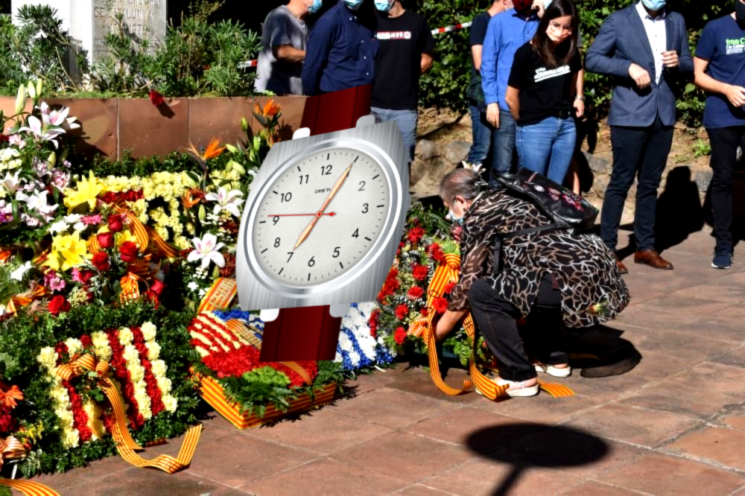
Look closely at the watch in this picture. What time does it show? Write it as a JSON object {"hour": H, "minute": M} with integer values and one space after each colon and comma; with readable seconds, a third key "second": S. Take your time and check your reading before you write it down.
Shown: {"hour": 7, "minute": 4, "second": 46}
